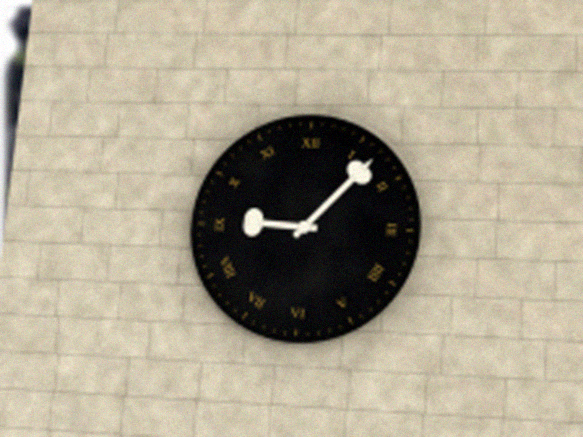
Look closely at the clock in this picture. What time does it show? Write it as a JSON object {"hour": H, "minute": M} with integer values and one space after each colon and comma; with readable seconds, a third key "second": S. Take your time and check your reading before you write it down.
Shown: {"hour": 9, "minute": 7}
